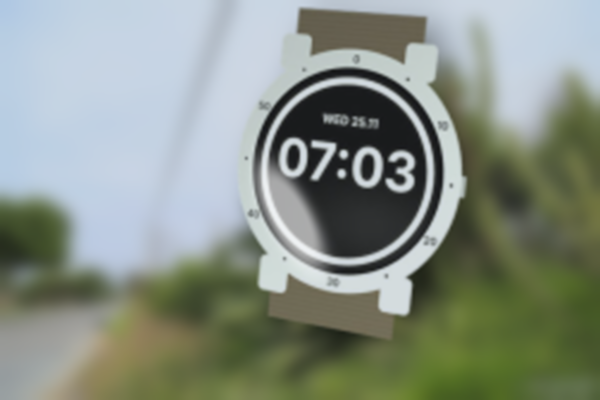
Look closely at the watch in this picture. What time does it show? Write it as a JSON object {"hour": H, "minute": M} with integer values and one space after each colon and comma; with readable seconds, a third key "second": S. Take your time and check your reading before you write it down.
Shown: {"hour": 7, "minute": 3}
